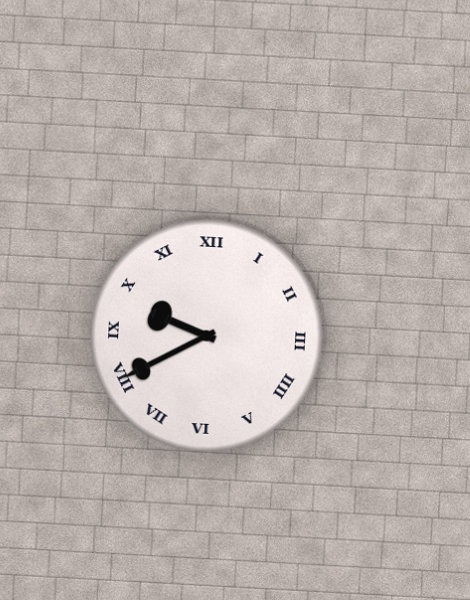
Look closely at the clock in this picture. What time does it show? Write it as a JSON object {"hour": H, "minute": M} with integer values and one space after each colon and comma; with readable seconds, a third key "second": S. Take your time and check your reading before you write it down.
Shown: {"hour": 9, "minute": 40}
